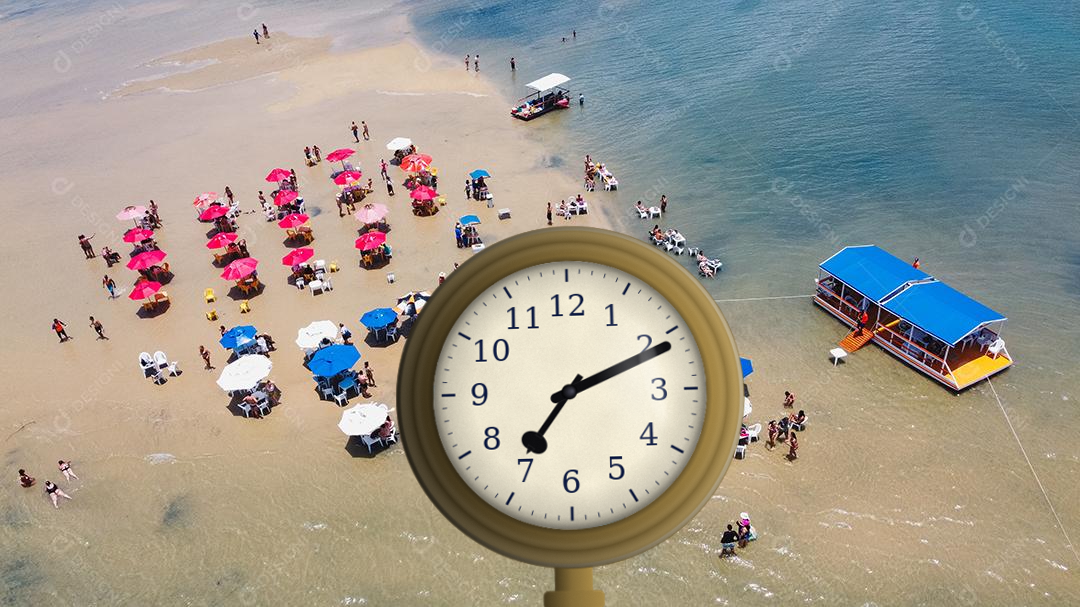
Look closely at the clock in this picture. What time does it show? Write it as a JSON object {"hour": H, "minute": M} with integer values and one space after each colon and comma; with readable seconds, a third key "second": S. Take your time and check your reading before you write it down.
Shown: {"hour": 7, "minute": 11}
